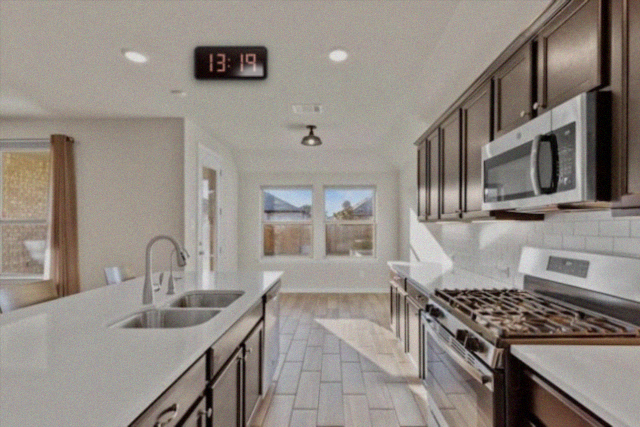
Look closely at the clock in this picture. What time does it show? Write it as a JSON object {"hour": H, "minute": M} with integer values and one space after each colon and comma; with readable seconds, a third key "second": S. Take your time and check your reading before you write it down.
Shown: {"hour": 13, "minute": 19}
